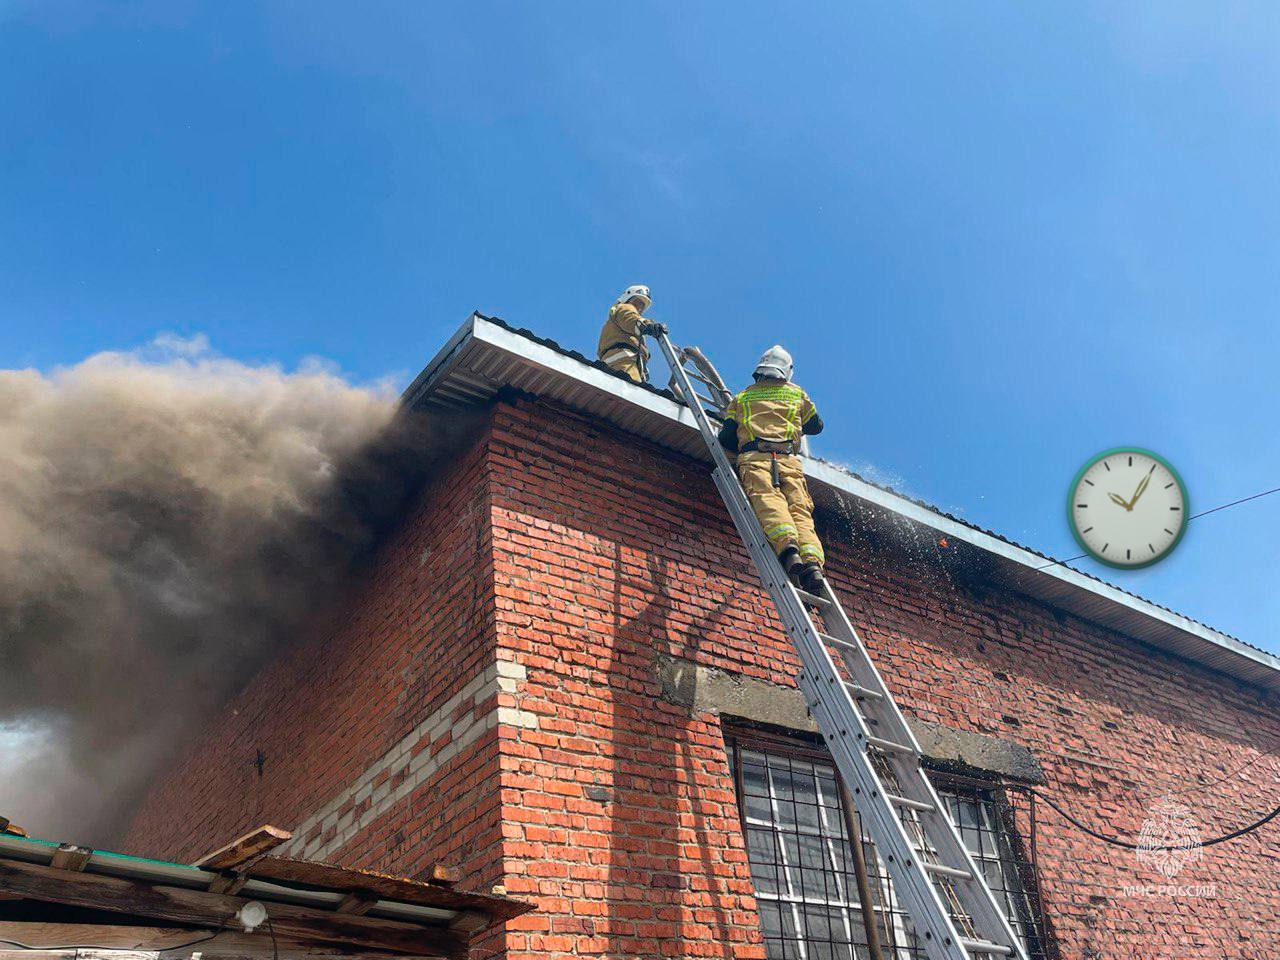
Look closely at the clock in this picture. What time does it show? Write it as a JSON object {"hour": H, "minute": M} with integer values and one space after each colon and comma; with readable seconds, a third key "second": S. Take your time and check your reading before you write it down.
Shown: {"hour": 10, "minute": 5}
